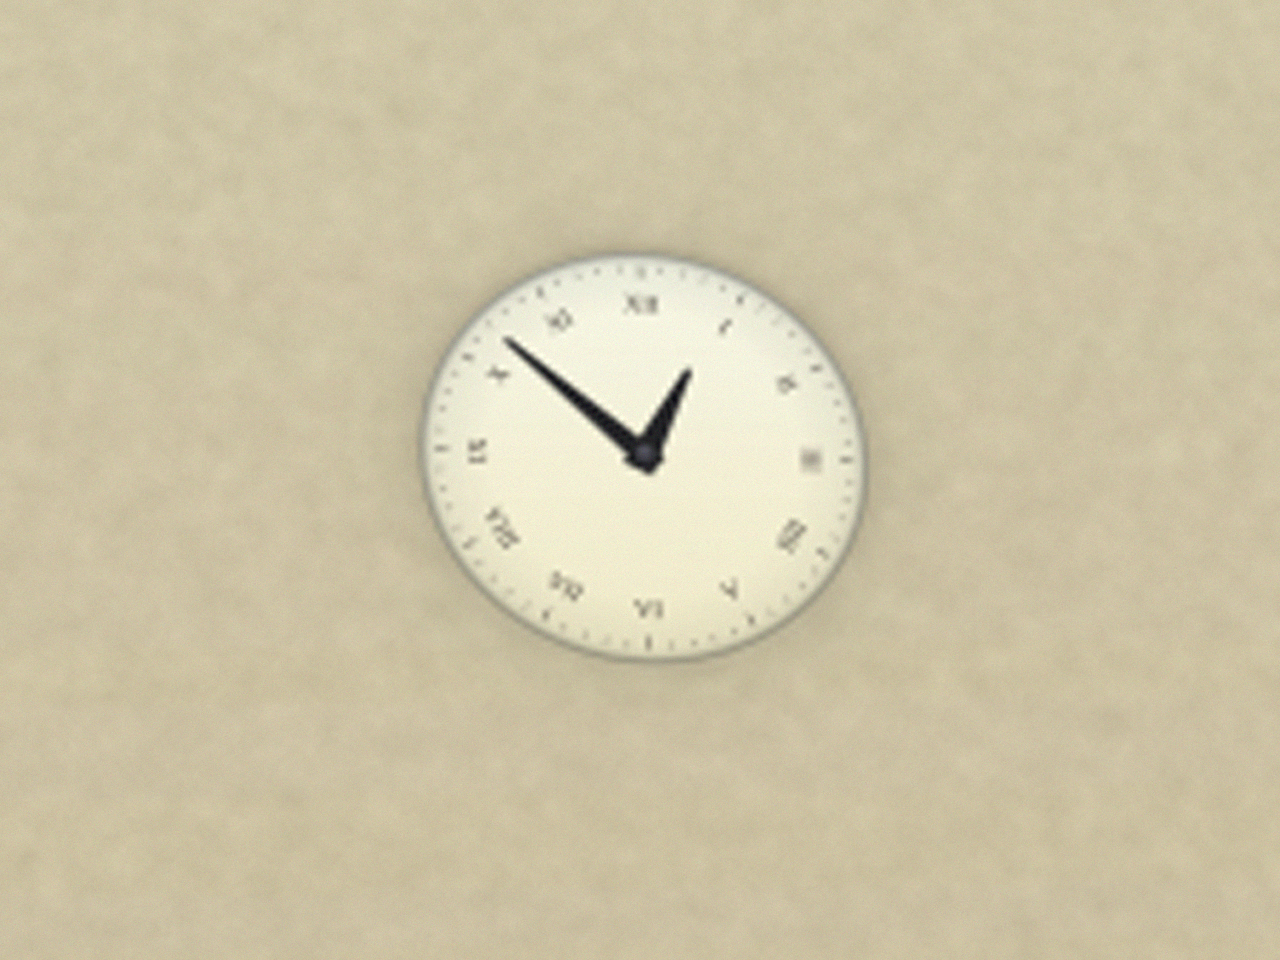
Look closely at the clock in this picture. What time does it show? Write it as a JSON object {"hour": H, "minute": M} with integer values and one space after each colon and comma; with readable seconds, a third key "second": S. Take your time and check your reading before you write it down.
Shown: {"hour": 12, "minute": 52}
